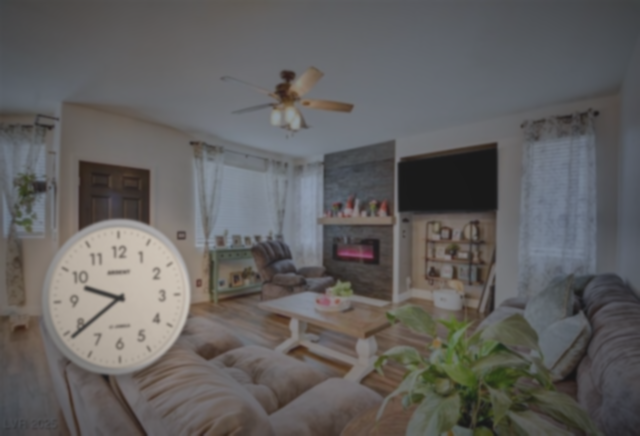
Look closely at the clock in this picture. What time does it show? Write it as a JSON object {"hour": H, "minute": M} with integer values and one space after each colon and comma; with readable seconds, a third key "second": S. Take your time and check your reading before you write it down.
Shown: {"hour": 9, "minute": 39}
